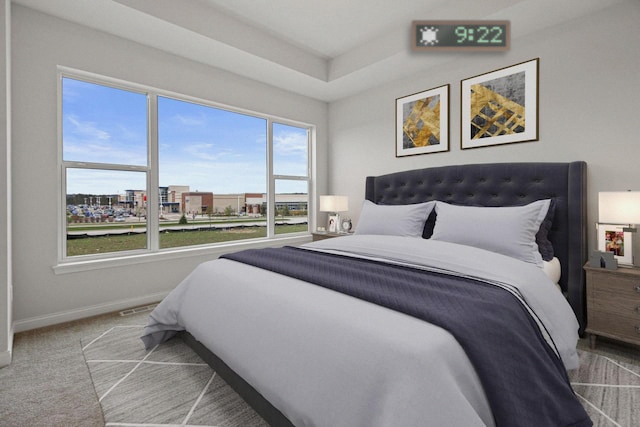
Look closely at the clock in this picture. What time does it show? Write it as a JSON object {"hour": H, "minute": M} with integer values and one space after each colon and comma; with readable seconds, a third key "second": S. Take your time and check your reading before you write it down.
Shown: {"hour": 9, "minute": 22}
